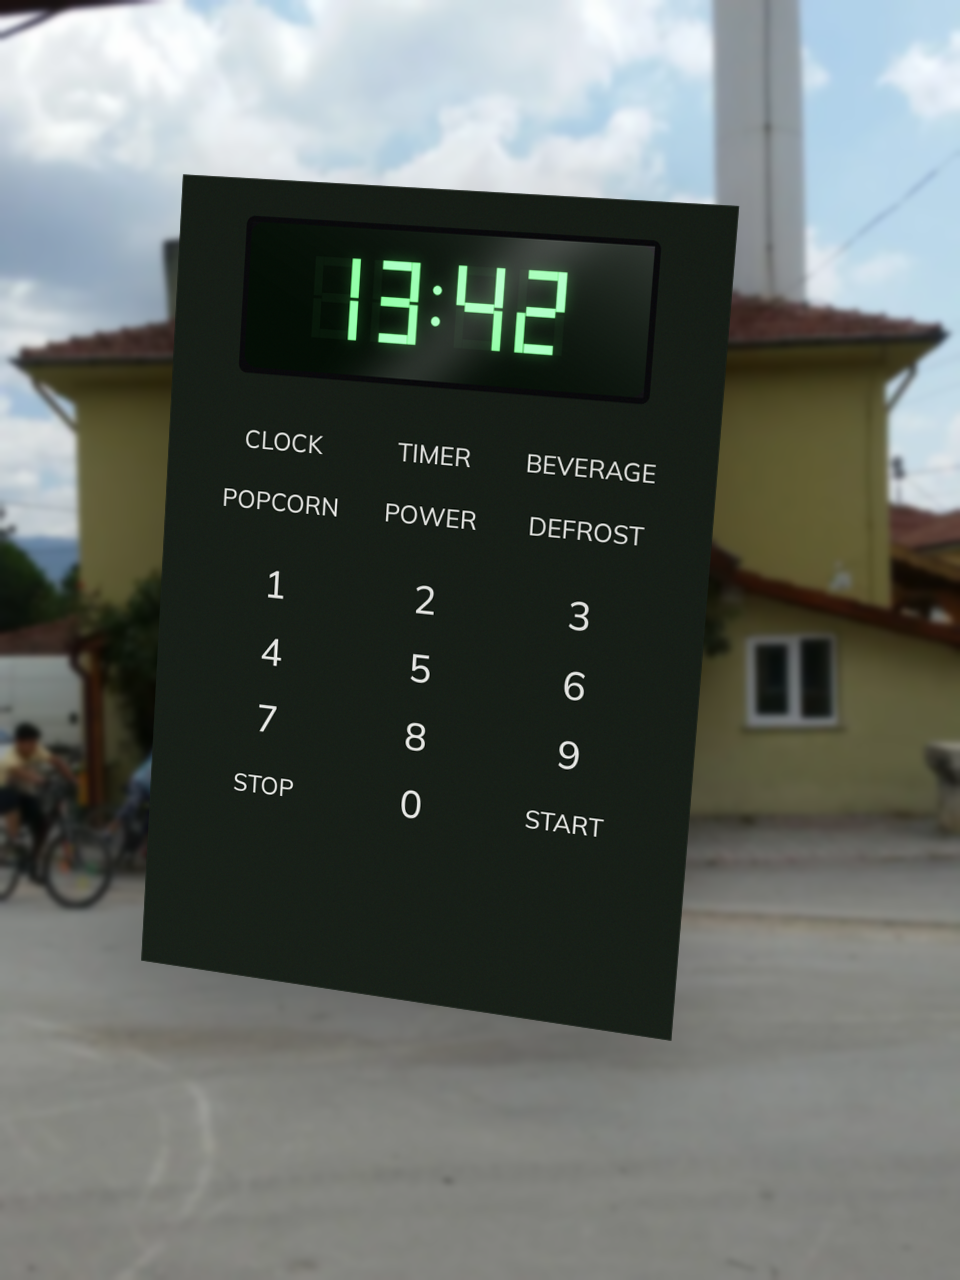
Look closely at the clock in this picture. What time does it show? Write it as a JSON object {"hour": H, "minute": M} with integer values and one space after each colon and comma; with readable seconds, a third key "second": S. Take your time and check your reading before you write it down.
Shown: {"hour": 13, "minute": 42}
